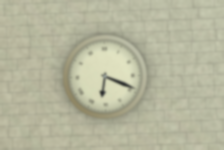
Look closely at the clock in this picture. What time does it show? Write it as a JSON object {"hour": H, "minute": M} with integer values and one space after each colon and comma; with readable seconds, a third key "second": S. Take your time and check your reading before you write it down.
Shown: {"hour": 6, "minute": 19}
